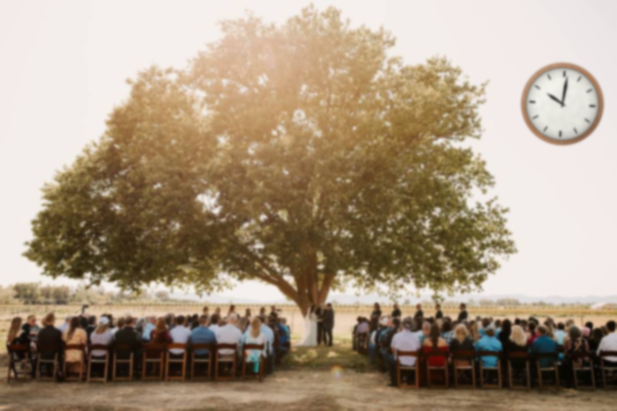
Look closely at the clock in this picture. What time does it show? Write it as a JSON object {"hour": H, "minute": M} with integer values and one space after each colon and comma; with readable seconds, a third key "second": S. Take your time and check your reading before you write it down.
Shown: {"hour": 10, "minute": 1}
